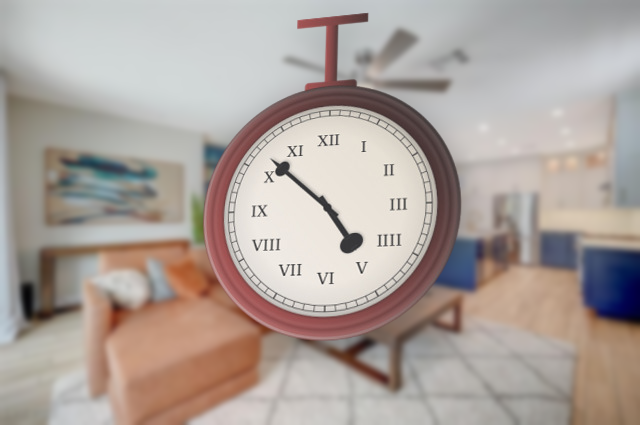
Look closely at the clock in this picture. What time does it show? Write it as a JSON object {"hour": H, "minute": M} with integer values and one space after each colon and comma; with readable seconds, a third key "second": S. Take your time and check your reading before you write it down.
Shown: {"hour": 4, "minute": 52}
